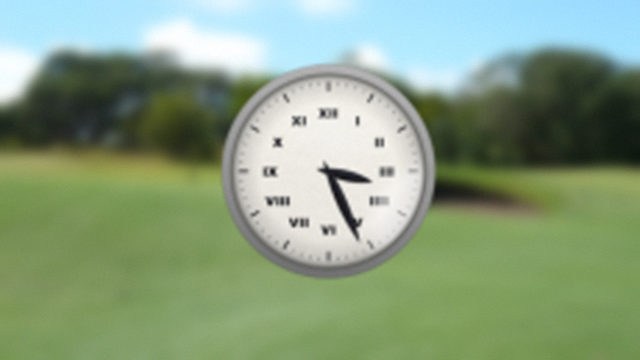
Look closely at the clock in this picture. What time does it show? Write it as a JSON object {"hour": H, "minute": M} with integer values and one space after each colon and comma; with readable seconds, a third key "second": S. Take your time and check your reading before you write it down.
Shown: {"hour": 3, "minute": 26}
